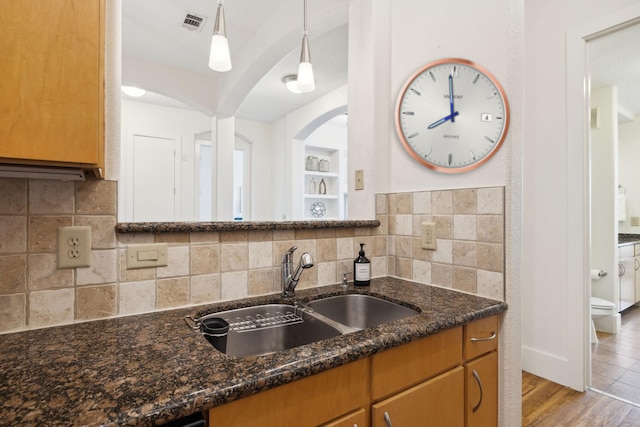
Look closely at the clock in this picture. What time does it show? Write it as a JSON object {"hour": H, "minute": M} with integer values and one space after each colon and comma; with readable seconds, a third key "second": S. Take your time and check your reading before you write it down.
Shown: {"hour": 7, "minute": 59}
